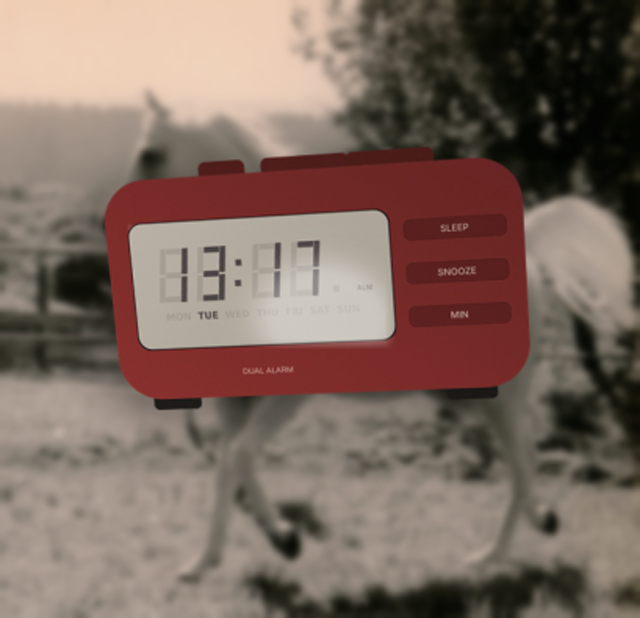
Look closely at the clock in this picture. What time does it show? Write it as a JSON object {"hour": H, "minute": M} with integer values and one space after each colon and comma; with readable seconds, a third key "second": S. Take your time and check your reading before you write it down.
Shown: {"hour": 13, "minute": 17}
